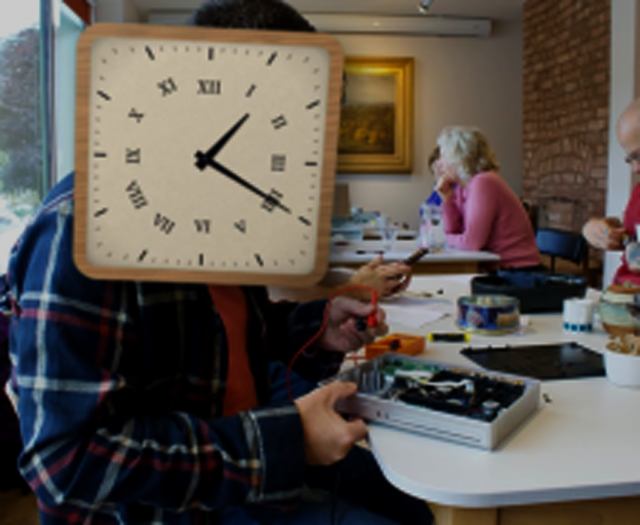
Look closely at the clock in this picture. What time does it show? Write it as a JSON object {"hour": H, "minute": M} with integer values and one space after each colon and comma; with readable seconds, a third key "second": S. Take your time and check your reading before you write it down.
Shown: {"hour": 1, "minute": 20}
